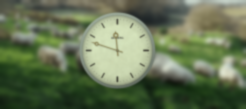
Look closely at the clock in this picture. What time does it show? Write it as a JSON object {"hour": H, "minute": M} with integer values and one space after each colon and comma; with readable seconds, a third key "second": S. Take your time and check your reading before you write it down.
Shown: {"hour": 11, "minute": 48}
